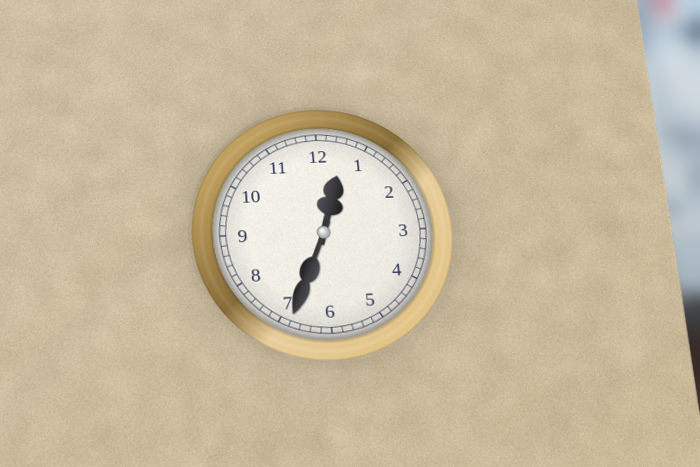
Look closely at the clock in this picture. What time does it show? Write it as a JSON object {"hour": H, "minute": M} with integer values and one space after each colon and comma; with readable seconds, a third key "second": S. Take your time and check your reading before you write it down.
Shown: {"hour": 12, "minute": 34}
